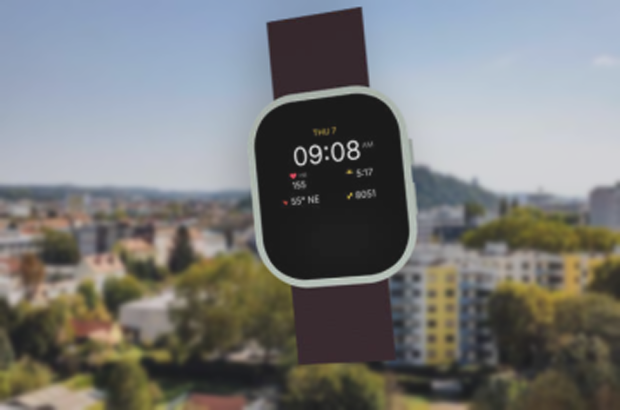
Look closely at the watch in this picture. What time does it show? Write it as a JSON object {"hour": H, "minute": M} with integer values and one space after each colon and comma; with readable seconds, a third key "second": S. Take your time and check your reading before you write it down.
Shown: {"hour": 9, "minute": 8}
